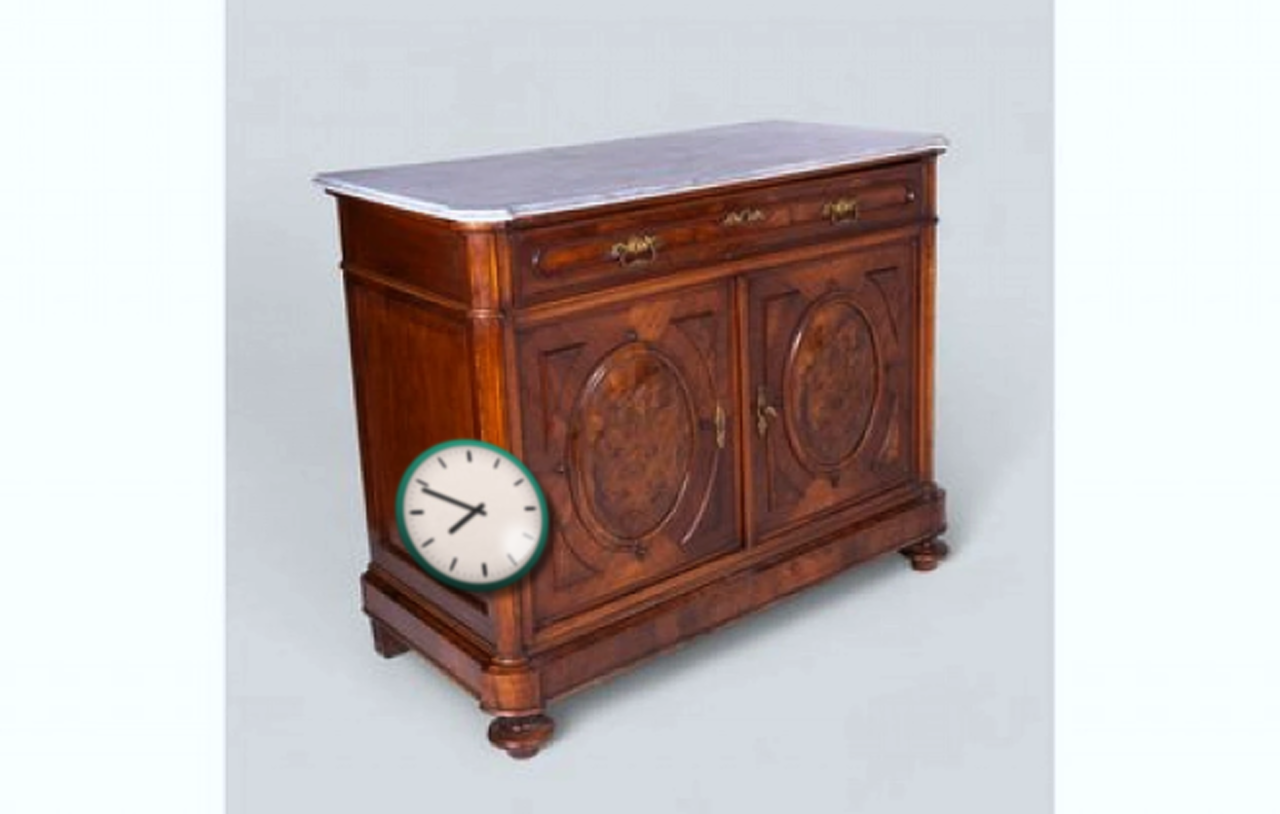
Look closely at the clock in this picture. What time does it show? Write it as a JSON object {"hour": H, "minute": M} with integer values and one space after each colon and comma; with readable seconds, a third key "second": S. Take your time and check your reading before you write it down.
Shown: {"hour": 7, "minute": 49}
